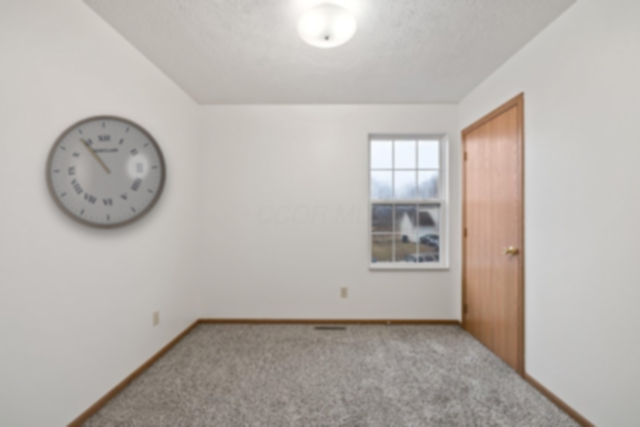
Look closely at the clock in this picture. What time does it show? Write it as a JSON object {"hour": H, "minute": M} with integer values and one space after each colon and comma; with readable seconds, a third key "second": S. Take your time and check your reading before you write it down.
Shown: {"hour": 10, "minute": 54}
